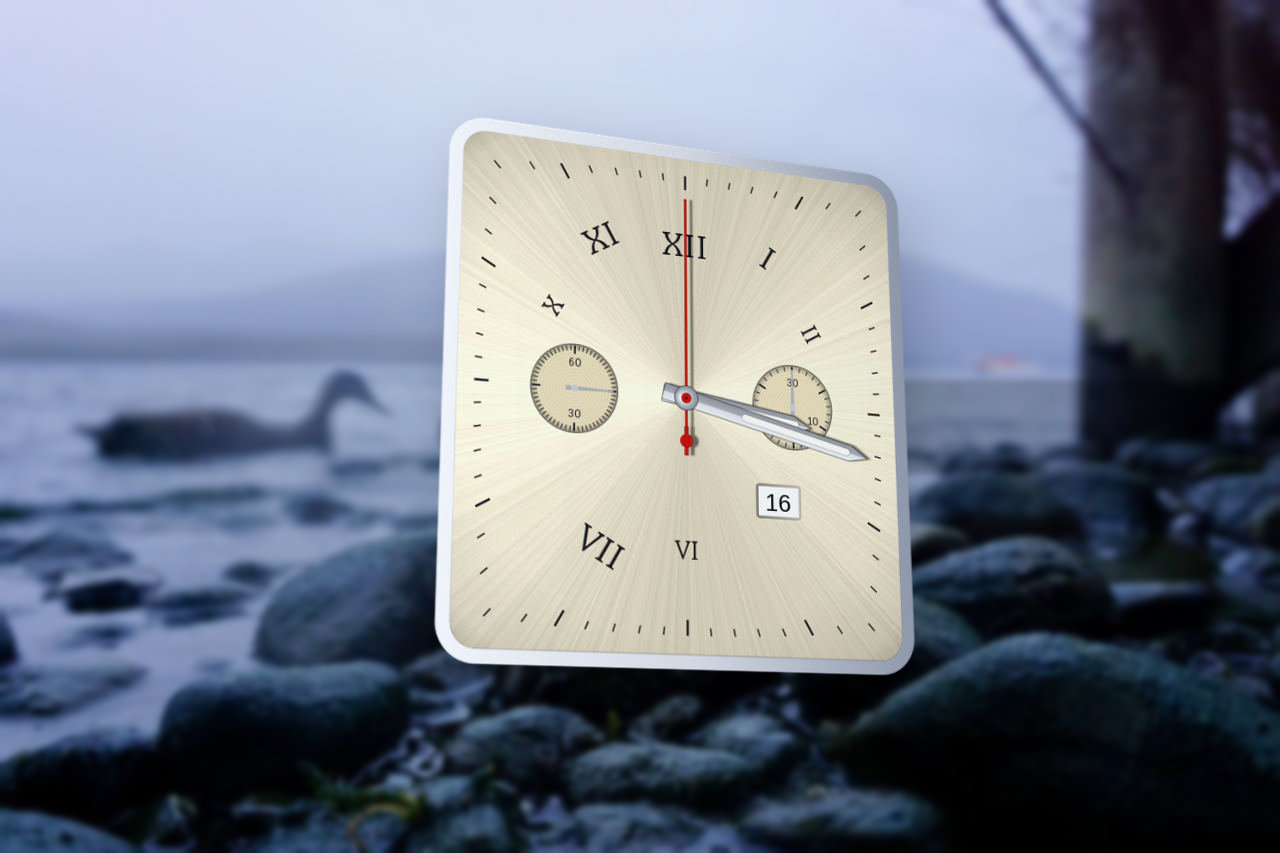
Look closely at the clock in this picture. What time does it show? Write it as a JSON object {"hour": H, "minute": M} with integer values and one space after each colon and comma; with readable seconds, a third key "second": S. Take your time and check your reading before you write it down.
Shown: {"hour": 3, "minute": 17, "second": 15}
